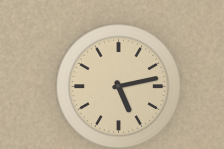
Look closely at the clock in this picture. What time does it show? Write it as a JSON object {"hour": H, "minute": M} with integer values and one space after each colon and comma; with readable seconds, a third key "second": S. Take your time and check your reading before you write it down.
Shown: {"hour": 5, "minute": 13}
